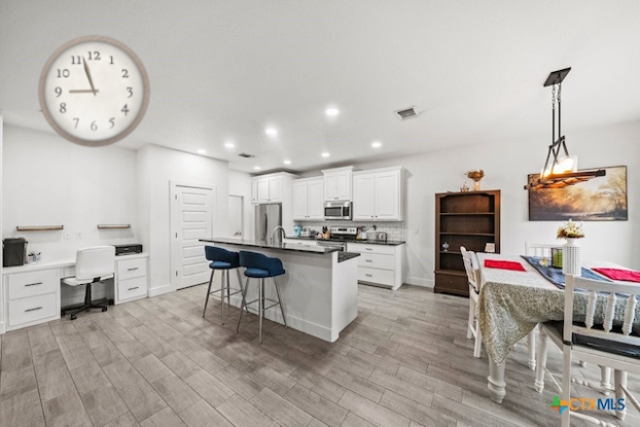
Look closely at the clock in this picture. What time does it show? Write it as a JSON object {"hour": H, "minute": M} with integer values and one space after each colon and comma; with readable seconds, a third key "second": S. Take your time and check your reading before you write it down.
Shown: {"hour": 8, "minute": 57}
